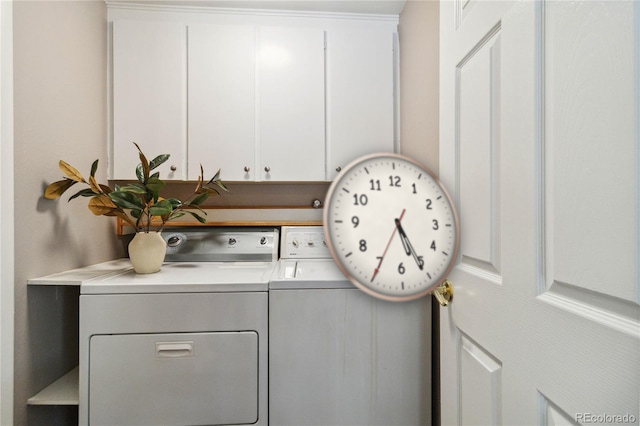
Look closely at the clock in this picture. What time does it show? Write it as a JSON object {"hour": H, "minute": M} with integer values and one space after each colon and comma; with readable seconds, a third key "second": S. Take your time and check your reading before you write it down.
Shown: {"hour": 5, "minute": 25, "second": 35}
